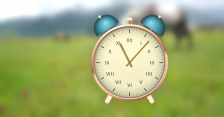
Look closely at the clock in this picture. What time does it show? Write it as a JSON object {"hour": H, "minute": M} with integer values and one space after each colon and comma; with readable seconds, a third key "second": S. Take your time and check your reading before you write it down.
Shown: {"hour": 11, "minute": 7}
